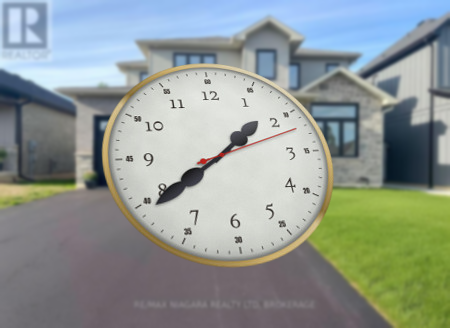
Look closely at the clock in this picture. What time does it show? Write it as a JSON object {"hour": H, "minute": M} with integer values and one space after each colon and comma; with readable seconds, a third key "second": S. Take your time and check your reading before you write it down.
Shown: {"hour": 1, "minute": 39, "second": 12}
